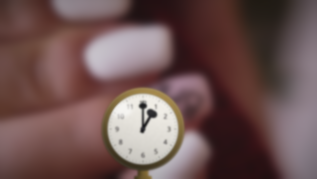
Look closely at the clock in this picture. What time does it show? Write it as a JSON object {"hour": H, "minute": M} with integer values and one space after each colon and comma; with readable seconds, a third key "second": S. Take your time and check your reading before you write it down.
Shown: {"hour": 1, "minute": 0}
